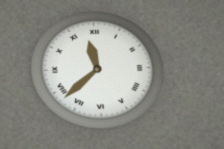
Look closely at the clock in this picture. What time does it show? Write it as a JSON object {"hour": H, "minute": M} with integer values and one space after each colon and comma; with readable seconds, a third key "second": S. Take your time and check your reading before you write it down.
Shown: {"hour": 11, "minute": 38}
